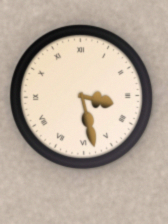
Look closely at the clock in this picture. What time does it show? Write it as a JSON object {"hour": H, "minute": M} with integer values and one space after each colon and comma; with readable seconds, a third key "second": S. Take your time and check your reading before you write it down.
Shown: {"hour": 3, "minute": 28}
